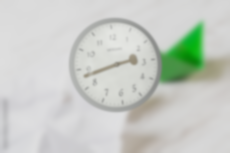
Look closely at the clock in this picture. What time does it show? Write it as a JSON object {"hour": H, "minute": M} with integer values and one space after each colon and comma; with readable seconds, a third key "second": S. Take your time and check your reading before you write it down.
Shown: {"hour": 2, "minute": 43}
